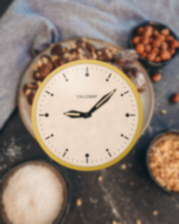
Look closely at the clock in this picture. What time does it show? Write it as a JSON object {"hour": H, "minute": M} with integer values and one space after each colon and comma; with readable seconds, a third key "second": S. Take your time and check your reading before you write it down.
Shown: {"hour": 9, "minute": 8}
